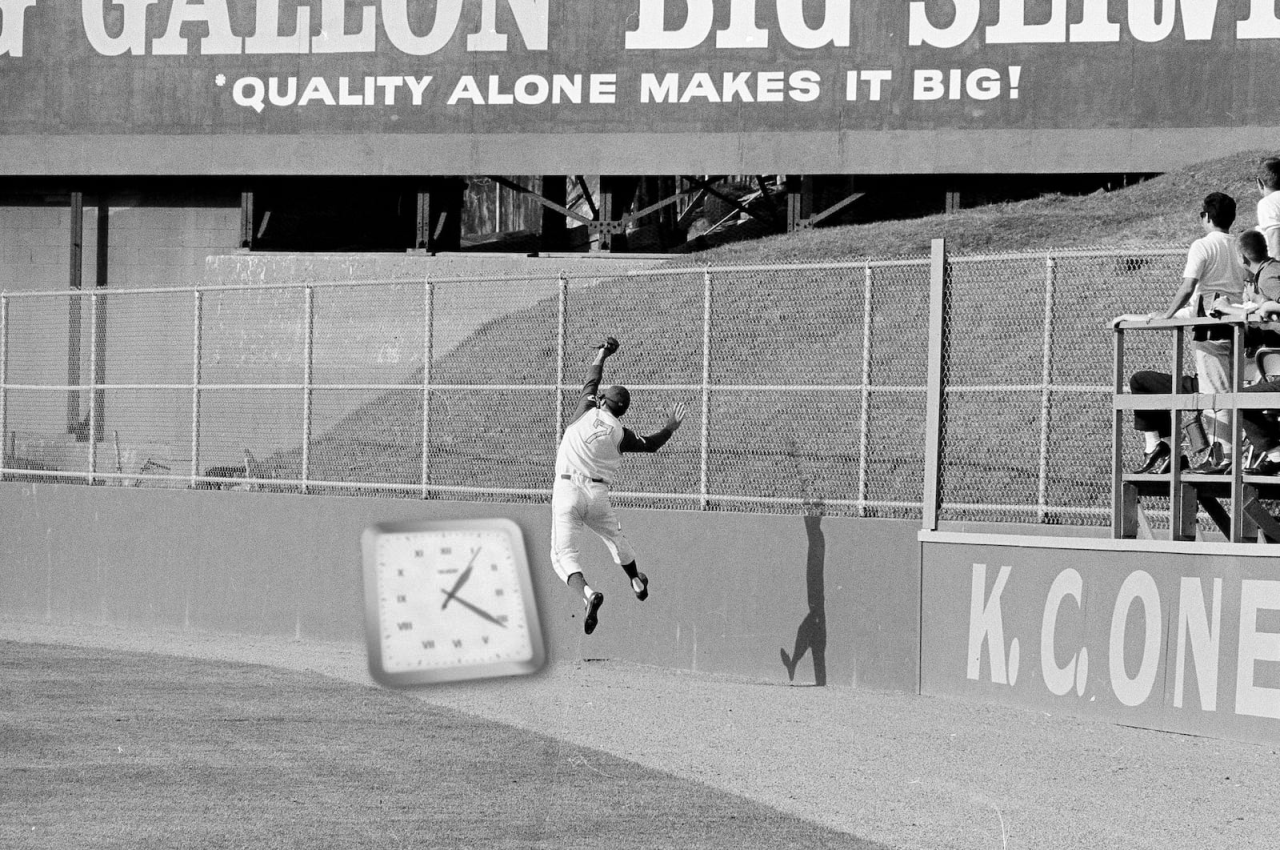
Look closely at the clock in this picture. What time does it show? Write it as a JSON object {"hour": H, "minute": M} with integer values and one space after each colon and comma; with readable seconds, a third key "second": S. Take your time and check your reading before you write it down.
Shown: {"hour": 1, "minute": 21, "second": 6}
